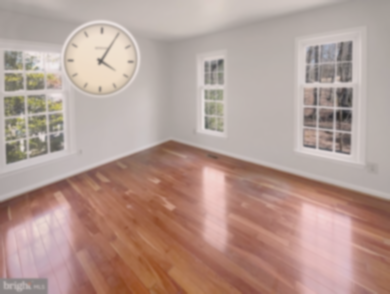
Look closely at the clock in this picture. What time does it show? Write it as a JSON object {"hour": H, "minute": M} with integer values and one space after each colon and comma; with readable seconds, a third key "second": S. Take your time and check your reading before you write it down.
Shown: {"hour": 4, "minute": 5}
